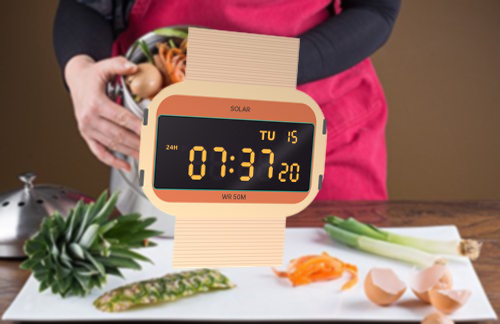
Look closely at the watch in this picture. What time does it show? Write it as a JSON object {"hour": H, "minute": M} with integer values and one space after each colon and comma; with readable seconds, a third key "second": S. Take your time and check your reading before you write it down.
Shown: {"hour": 7, "minute": 37, "second": 20}
